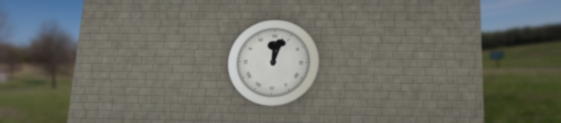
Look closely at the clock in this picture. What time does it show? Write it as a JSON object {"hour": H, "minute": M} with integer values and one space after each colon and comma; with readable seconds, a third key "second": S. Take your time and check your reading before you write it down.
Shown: {"hour": 12, "minute": 3}
